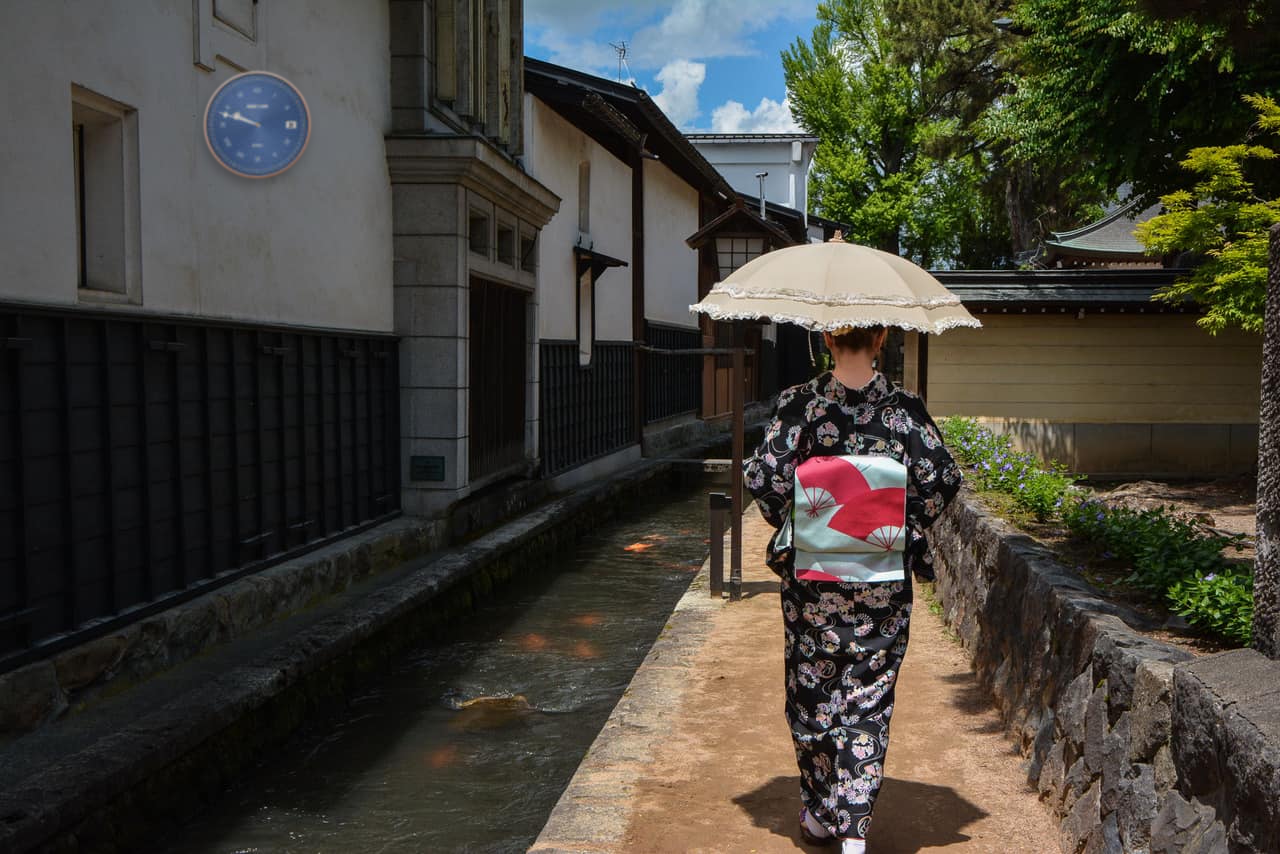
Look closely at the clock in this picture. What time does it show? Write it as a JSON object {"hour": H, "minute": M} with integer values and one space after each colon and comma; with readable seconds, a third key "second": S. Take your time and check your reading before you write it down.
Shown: {"hour": 9, "minute": 48}
